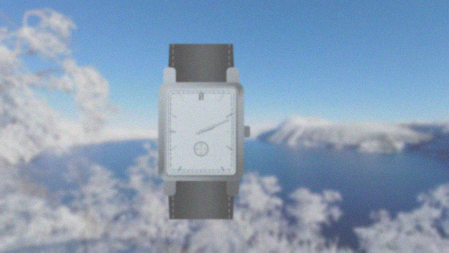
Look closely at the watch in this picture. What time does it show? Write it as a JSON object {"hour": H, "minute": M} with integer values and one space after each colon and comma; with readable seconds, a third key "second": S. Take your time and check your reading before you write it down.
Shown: {"hour": 2, "minute": 11}
